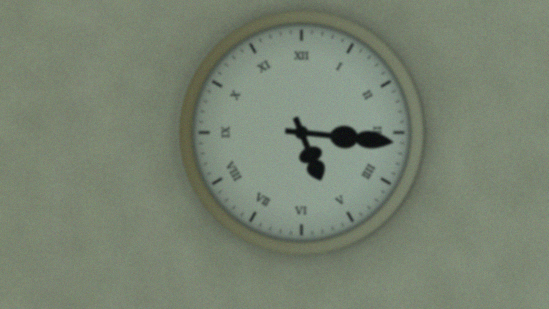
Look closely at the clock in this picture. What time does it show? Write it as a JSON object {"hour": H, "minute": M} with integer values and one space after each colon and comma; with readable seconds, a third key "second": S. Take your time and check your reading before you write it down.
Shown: {"hour": 5, "minute": 16}
